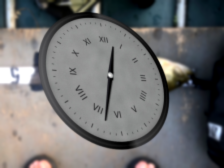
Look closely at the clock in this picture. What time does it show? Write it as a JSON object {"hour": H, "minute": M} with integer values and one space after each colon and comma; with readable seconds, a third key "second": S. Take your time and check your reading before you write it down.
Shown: {"hour": 12, "minute": 33}
